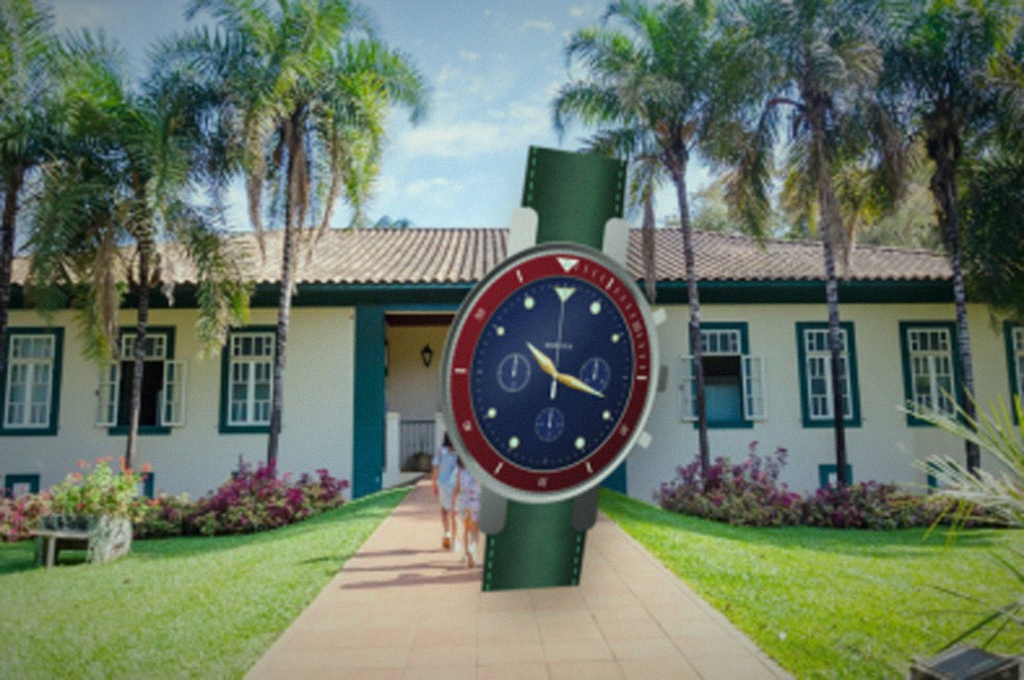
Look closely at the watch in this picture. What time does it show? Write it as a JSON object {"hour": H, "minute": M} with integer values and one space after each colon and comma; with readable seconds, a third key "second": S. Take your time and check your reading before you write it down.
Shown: {"hour": 10, "minute": 18}
